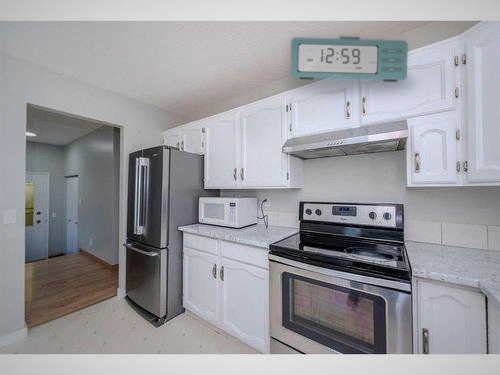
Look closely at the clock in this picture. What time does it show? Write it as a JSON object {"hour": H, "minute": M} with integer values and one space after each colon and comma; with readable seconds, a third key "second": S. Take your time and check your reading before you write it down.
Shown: {"hour": 12, "minute": 59}
